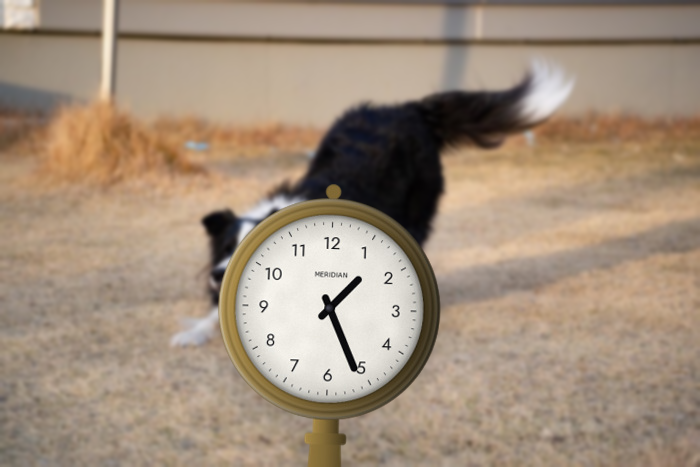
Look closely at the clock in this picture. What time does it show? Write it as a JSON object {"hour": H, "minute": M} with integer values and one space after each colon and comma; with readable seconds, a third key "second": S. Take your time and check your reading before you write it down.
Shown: {"hour": 1, "minute": 26}
